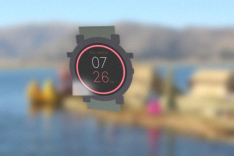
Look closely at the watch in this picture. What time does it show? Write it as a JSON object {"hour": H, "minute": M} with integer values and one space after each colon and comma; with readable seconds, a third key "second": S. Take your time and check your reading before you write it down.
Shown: {"hour": 7, "minute": 26}
